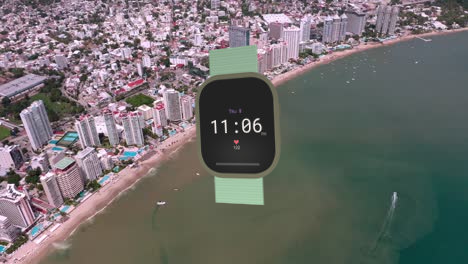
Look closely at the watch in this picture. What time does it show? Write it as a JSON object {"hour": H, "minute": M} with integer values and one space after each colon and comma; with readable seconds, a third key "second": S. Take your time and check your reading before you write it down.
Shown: {"hour": 11, "minute": 6}
